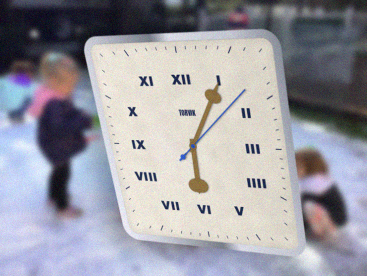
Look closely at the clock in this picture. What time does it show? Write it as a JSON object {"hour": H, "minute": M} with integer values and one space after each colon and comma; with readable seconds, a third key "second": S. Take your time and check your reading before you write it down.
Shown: {"hour": 6, "minute": 5, "second": 8}
